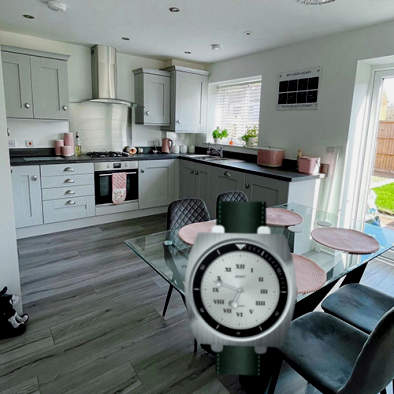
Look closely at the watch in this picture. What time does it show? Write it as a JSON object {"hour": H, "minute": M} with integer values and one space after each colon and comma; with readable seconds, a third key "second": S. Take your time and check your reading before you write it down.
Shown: {"hour": 6, "minute": 48}
